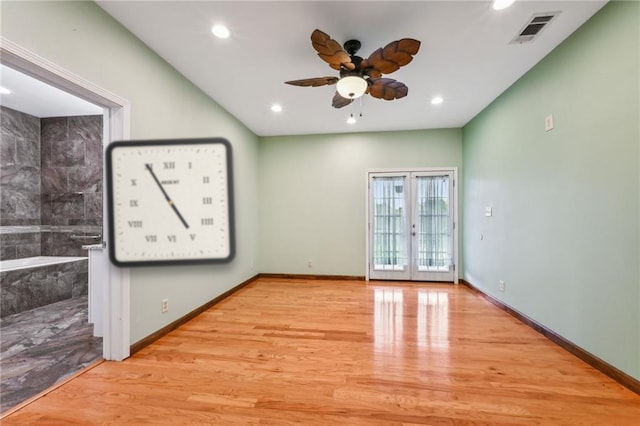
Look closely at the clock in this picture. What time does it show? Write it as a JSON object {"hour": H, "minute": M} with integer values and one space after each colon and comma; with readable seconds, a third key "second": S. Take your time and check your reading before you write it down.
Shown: {"hour": 4, "minute": 55}
